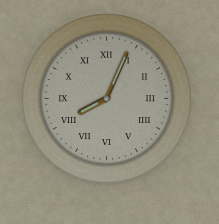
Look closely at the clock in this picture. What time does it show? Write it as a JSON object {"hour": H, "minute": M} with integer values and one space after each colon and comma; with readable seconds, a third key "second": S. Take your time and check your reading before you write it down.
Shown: {"hour": 8, "minute": 4}
